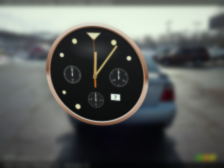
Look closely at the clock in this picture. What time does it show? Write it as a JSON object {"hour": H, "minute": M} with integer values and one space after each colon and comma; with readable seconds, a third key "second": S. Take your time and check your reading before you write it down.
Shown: {"hour": 12, "minute": 6}
